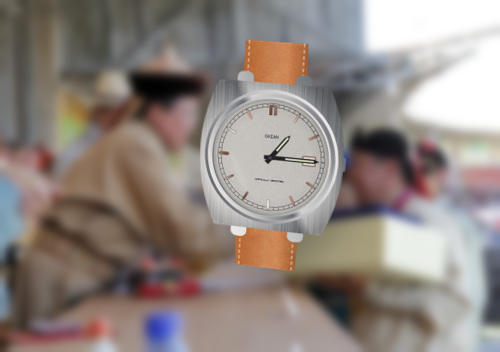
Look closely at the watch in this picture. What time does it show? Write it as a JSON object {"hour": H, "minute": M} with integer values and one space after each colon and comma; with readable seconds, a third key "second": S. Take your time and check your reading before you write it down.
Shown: {"hour": 1, "minute": 15}
